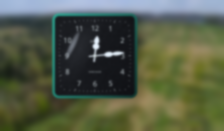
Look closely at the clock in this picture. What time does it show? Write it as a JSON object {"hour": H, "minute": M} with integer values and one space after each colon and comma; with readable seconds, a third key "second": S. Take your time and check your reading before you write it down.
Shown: {"hour": 12, "minute": 14}
